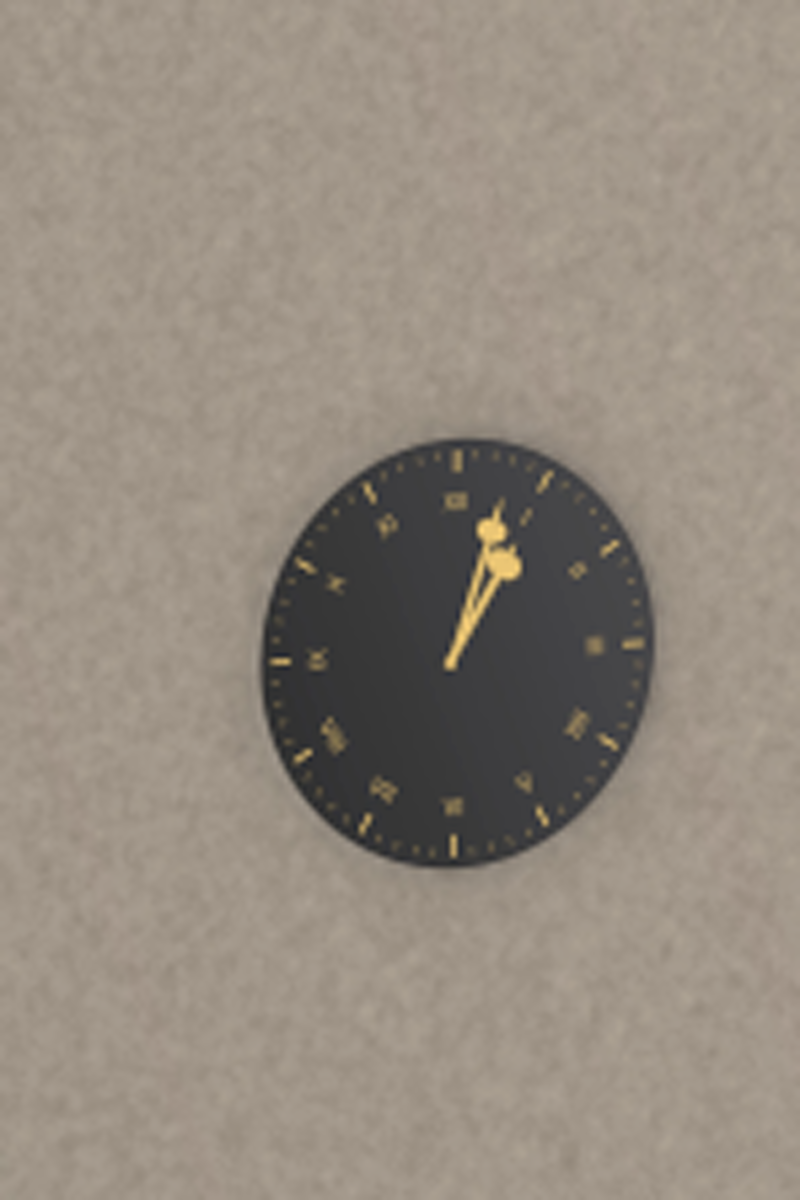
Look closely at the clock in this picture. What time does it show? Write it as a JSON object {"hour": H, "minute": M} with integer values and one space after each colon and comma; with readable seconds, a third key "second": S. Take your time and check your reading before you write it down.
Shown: {"hour": 1, "minute": 3}
